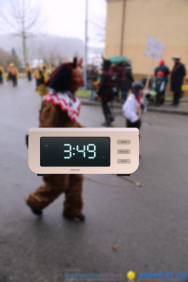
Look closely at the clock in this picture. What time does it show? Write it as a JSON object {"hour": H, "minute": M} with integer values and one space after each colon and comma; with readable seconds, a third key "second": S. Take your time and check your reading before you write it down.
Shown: {"hour": 3, "minute": 49}
